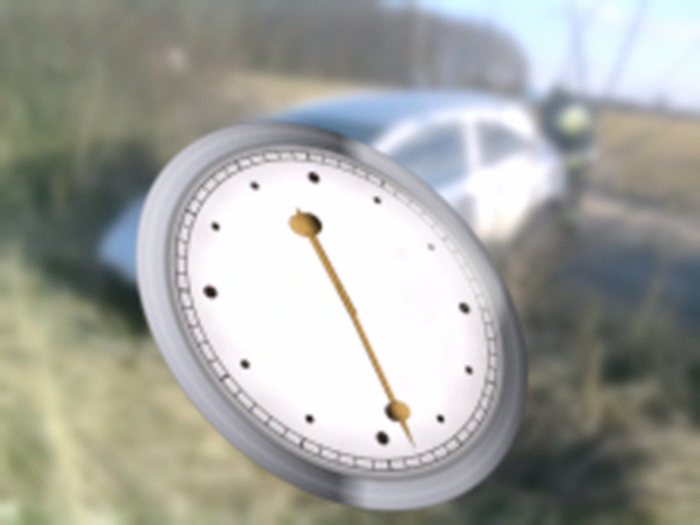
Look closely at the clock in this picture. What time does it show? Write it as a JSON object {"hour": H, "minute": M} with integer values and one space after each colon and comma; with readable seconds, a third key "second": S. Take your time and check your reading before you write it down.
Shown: {"hour": 11, "minute": 28}
